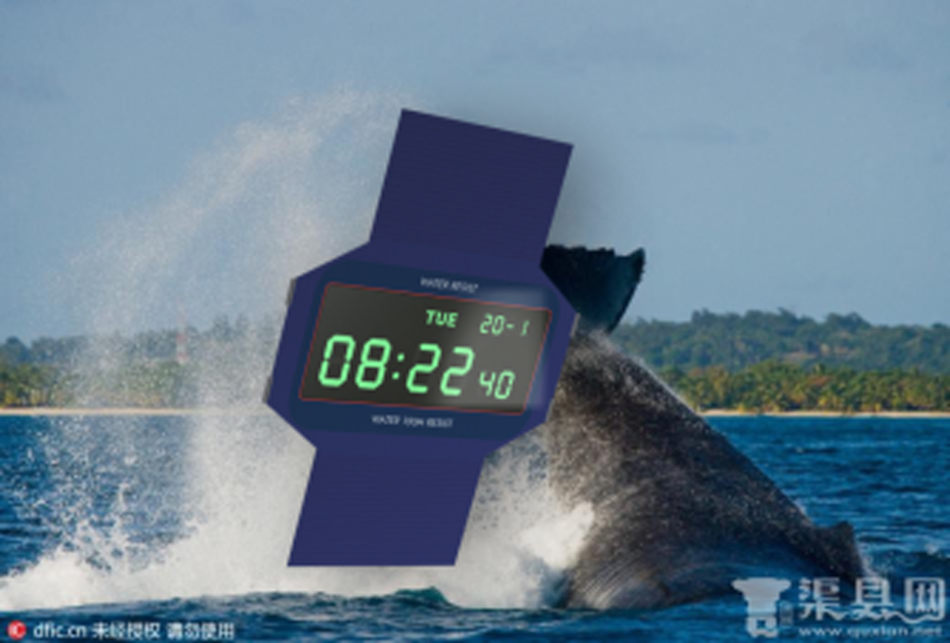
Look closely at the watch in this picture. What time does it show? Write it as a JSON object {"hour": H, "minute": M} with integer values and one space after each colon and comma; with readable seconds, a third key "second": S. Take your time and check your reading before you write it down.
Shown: {"hour": 8, "minute": 22, "second": 40}
